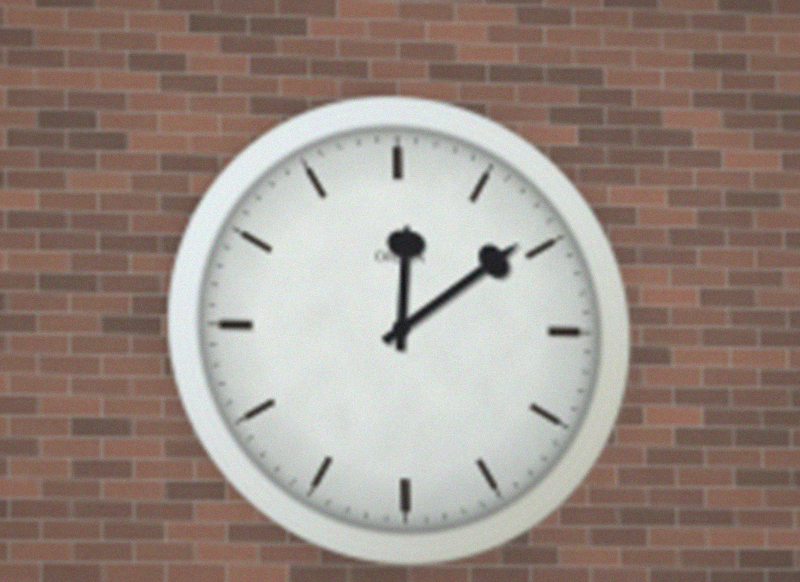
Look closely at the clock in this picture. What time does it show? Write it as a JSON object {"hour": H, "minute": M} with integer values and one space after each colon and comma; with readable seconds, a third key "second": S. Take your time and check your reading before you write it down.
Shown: {"hour": 12, "minute": 9}
